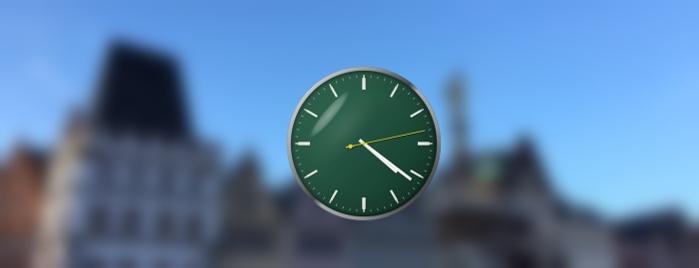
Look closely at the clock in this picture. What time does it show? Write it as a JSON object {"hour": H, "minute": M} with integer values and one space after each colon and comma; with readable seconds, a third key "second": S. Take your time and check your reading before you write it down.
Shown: {"hour": 4, "minute": 21, "second": 13}
